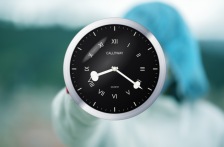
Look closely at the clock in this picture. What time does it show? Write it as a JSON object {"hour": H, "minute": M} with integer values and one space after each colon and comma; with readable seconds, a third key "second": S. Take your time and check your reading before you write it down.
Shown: {"hour": 8, "minute": 21}
